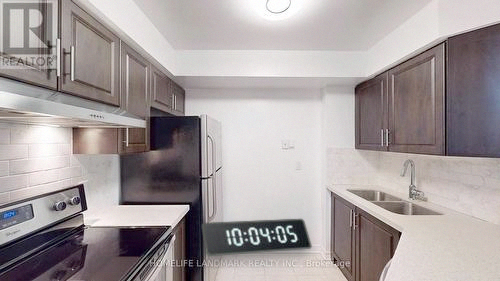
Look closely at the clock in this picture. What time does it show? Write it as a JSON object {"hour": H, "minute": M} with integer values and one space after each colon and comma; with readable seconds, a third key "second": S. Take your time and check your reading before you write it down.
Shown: {"hour": 10, "minute": 4, "second": 5}
